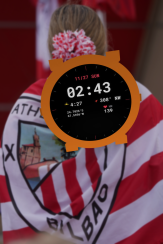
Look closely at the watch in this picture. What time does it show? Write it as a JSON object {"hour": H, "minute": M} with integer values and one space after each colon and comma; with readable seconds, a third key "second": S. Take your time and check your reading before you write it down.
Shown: {"hour": 2, "minute": 43}
